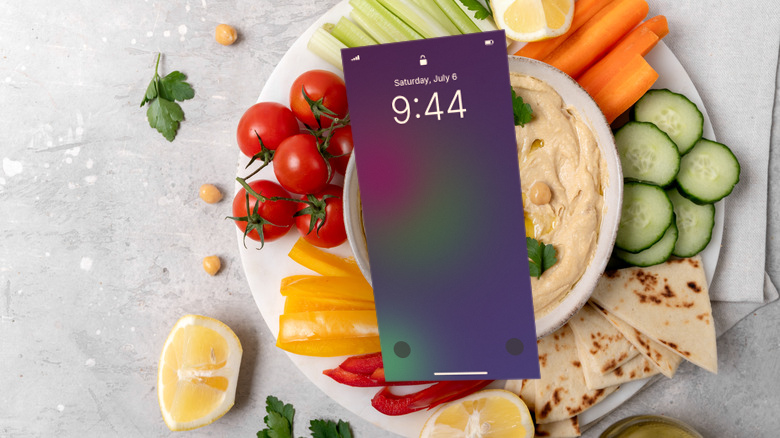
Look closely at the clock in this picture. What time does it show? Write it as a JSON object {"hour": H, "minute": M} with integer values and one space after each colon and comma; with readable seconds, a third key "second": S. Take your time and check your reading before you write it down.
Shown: {"hour": 9, "minute": 44}
